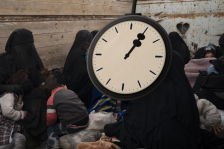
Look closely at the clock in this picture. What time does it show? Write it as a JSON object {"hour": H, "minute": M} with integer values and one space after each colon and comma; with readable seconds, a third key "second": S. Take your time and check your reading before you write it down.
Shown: {"hour": 1, "minute": 5}
